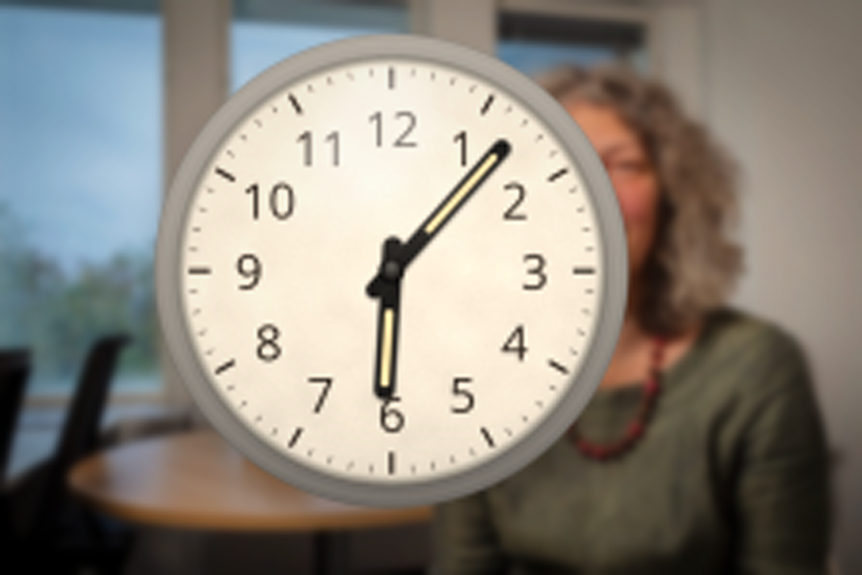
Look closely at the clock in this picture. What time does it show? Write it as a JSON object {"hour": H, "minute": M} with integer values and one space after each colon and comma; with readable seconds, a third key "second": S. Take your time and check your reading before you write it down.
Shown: {"hour": 6, "minute": 7}
